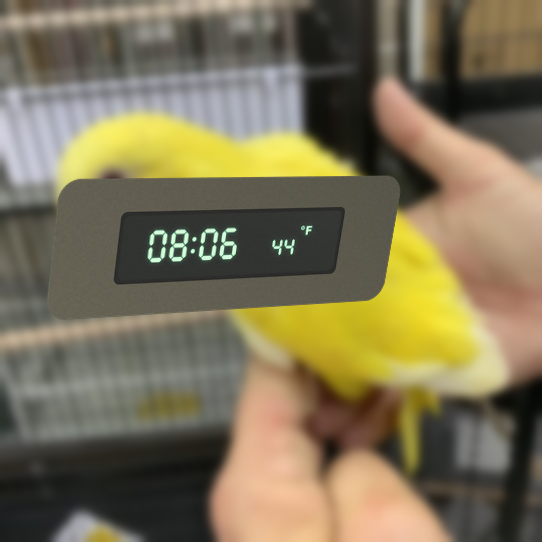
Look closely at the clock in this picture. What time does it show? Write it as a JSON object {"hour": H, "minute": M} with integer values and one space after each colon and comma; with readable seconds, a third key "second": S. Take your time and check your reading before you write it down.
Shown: {"hour": 8, "minute": 6}
